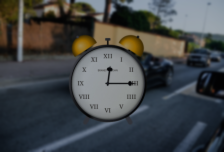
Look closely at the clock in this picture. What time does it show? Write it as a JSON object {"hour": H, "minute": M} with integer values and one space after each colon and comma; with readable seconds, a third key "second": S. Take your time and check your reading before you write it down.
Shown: {"hour": 12, "minute": 15}
